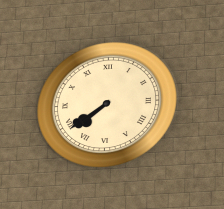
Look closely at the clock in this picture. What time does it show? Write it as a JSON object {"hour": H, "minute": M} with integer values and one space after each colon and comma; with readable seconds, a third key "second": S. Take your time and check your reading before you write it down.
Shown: {"hour": 7, "minute": 39}
